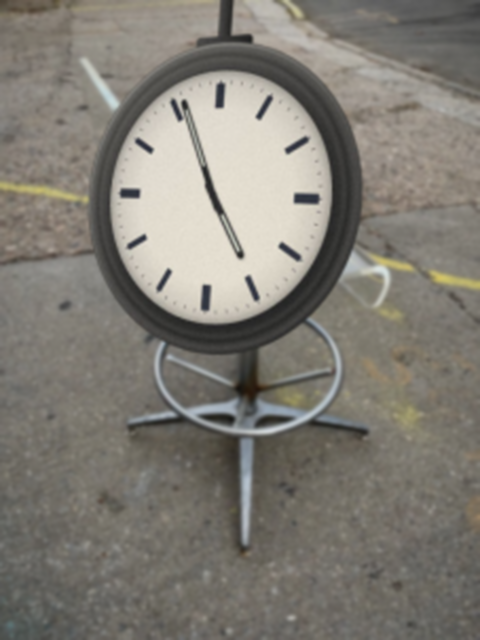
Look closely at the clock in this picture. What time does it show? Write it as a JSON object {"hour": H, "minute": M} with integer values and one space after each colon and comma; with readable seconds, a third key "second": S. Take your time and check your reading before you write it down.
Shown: {"hour": 4, "minute": 56}
